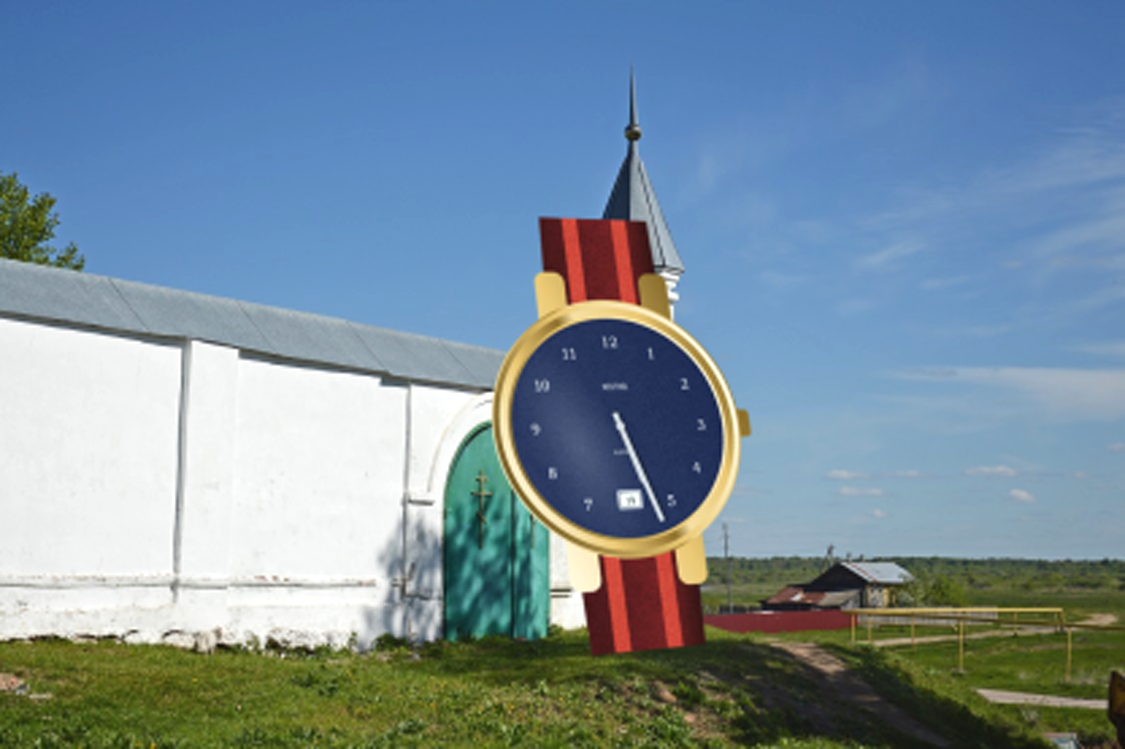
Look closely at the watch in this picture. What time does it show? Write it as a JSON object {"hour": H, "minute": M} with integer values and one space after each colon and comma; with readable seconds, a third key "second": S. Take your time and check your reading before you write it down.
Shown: {"hour": 5, "minute": 27}
